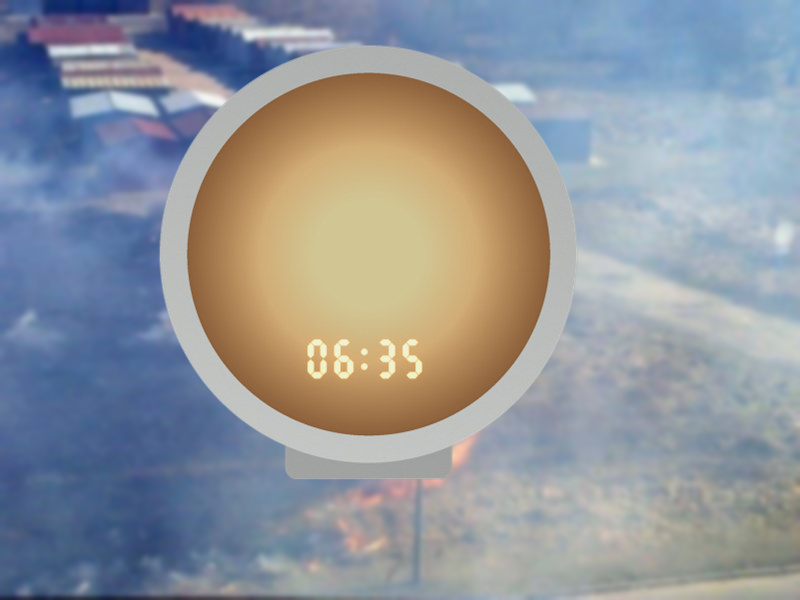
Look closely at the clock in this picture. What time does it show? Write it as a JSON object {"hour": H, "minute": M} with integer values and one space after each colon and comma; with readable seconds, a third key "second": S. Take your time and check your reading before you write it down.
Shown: {"hour": 6, "minute": 35}
